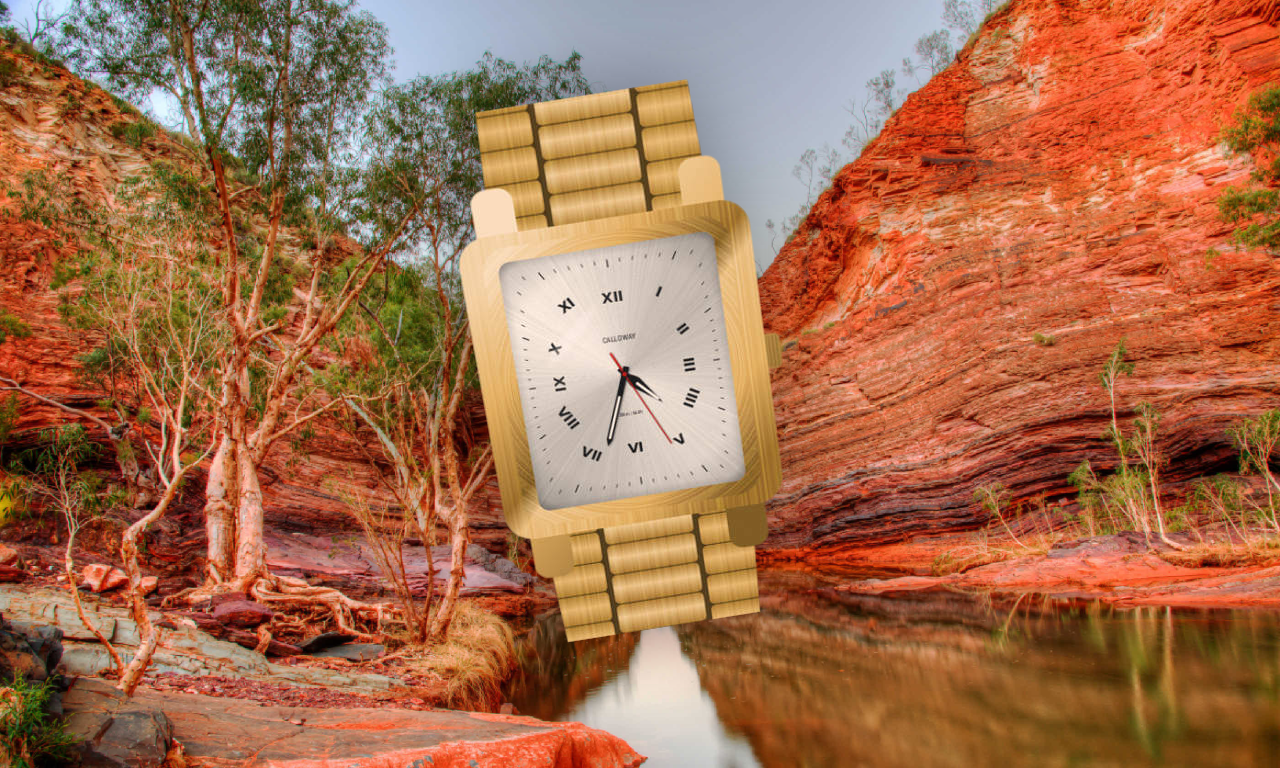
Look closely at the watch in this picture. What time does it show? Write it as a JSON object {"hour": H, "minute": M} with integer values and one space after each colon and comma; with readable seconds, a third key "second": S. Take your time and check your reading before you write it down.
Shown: {"hour": 4, "minute": 33, "second": 26}
